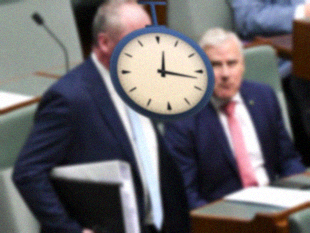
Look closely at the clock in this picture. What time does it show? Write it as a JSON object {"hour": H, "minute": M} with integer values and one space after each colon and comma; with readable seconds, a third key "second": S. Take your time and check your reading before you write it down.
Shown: {"hour": 12, "minute": 17}
